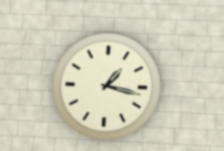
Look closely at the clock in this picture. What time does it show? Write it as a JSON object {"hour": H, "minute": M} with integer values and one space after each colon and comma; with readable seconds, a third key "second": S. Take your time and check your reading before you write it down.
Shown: {"hour": 1, "minute": 17}
